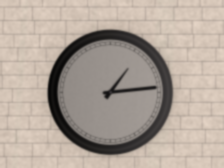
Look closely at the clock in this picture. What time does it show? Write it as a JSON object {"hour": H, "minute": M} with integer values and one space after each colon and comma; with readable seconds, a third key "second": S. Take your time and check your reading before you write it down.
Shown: {"hour": 1, "minute": 14}
